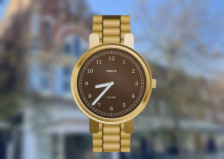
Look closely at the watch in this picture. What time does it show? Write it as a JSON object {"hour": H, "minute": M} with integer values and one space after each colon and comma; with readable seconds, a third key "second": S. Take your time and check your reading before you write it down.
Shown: {"hour": 8, "minute": 37}
